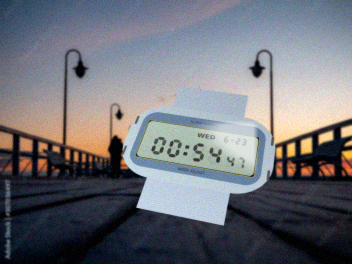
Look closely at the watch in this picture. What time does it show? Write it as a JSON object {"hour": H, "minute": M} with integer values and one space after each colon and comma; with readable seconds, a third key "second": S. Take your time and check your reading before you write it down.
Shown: {"hour": 0, "minute": 54, "second": 47}
